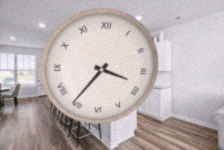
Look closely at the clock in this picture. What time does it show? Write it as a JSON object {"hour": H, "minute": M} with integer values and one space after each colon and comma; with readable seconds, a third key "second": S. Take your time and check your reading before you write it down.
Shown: {"hour": 3, "minute": 36}
